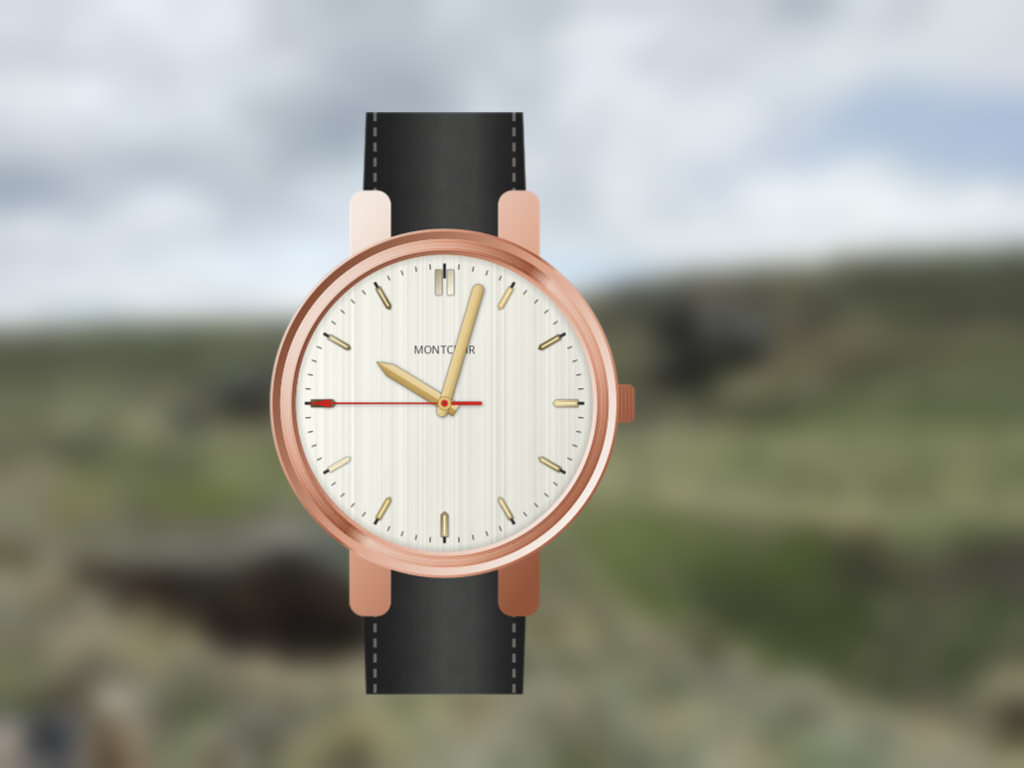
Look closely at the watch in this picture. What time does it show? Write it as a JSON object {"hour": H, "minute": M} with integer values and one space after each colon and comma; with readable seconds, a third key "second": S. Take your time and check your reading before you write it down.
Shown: {"hour": 10, "minute": 2, "second": 45}
